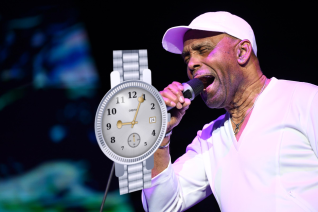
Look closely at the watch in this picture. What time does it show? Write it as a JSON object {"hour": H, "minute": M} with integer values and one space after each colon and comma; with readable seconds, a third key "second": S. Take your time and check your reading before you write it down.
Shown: {"hour": 9, "minute": 4}
